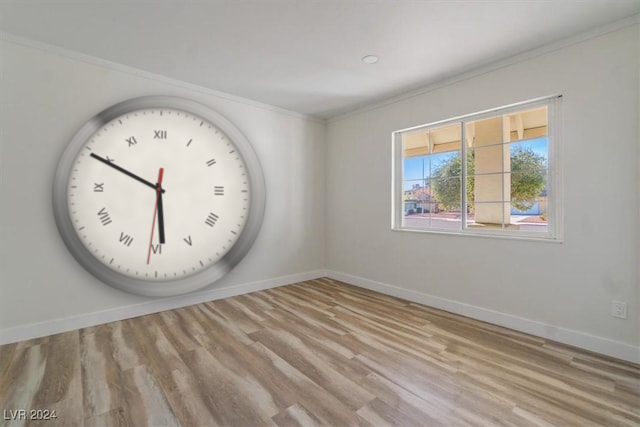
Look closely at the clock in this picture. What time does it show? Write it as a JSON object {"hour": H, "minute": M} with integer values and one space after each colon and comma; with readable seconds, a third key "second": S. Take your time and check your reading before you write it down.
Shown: {"hour": 5, "minute": 49, "second": 31}
